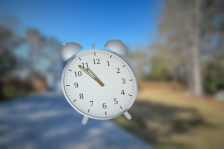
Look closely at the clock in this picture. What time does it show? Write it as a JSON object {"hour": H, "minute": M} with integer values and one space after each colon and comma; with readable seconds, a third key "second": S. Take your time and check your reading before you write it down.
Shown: {"hour": 10, "minute": 53}
